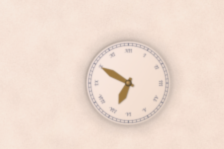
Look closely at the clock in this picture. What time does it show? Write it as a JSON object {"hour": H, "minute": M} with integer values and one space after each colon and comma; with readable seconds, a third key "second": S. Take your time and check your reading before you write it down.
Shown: {"hour": 6, "minute": 50}
